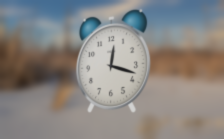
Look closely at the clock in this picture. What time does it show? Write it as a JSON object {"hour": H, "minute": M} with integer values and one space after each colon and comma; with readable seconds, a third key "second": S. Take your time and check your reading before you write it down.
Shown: {"hour": 12, "minute": 18}
